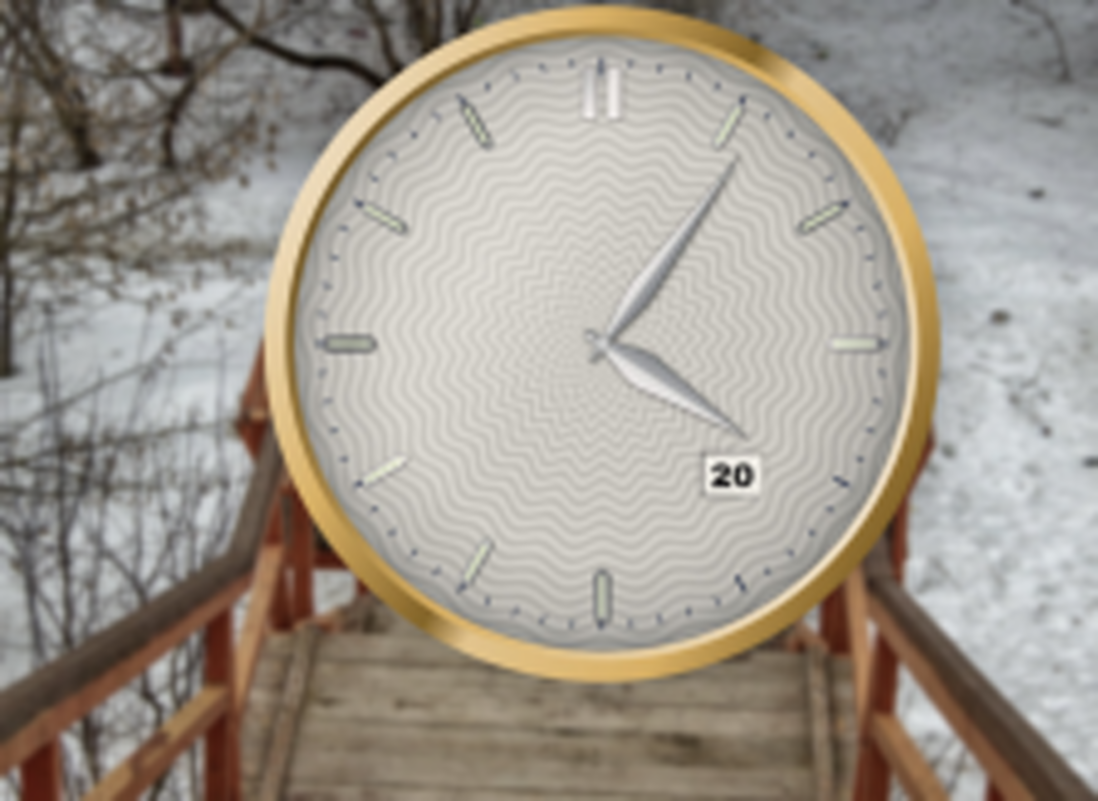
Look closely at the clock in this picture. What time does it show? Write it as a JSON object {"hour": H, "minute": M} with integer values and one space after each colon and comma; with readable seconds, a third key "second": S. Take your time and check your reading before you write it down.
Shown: {"hour": 4, "minute": 6}
